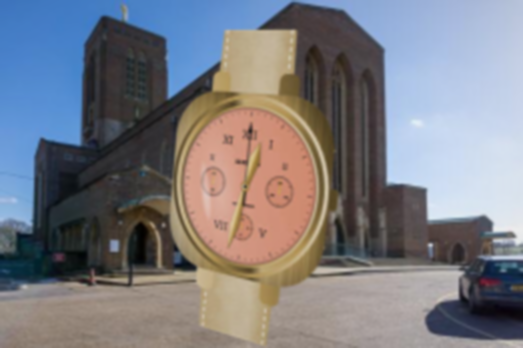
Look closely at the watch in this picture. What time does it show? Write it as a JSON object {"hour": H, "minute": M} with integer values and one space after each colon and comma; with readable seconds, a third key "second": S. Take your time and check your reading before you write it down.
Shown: {"hour": 12, "minute": 32}
